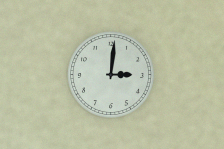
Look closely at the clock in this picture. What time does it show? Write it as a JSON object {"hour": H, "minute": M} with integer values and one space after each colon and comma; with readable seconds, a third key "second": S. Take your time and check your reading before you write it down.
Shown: {"hour": 3, "minute": 1}
